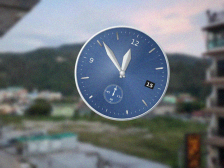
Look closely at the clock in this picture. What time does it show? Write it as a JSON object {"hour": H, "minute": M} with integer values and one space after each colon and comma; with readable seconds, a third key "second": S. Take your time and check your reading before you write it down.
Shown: {"hour": 11, "minute": 51}
